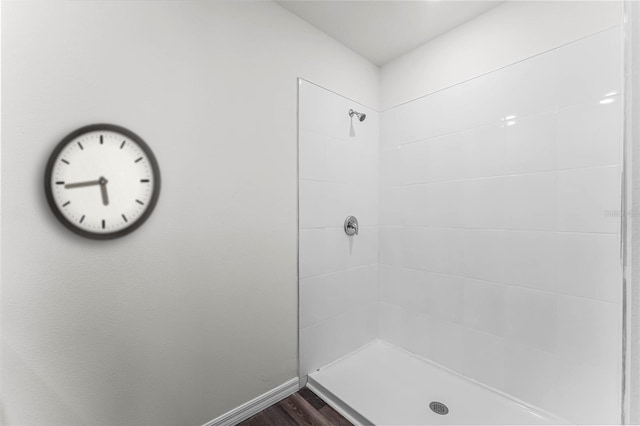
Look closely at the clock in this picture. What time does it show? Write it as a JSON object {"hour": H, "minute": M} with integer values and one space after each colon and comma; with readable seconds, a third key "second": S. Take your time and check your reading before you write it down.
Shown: {"hour": 5, "minute": 44}
